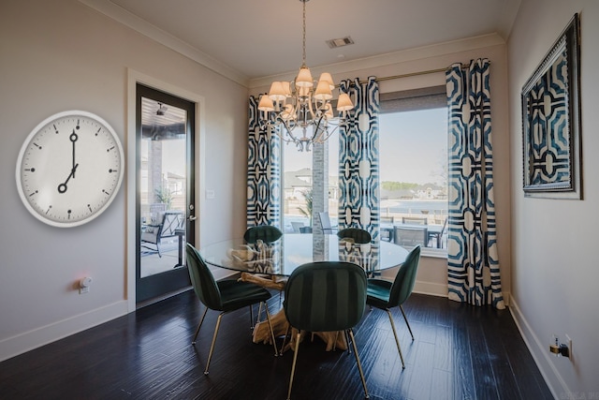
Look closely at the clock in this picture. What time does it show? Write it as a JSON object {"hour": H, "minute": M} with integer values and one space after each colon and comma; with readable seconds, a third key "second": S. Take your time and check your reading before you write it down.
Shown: {"hour": 6, "minute": 59}
